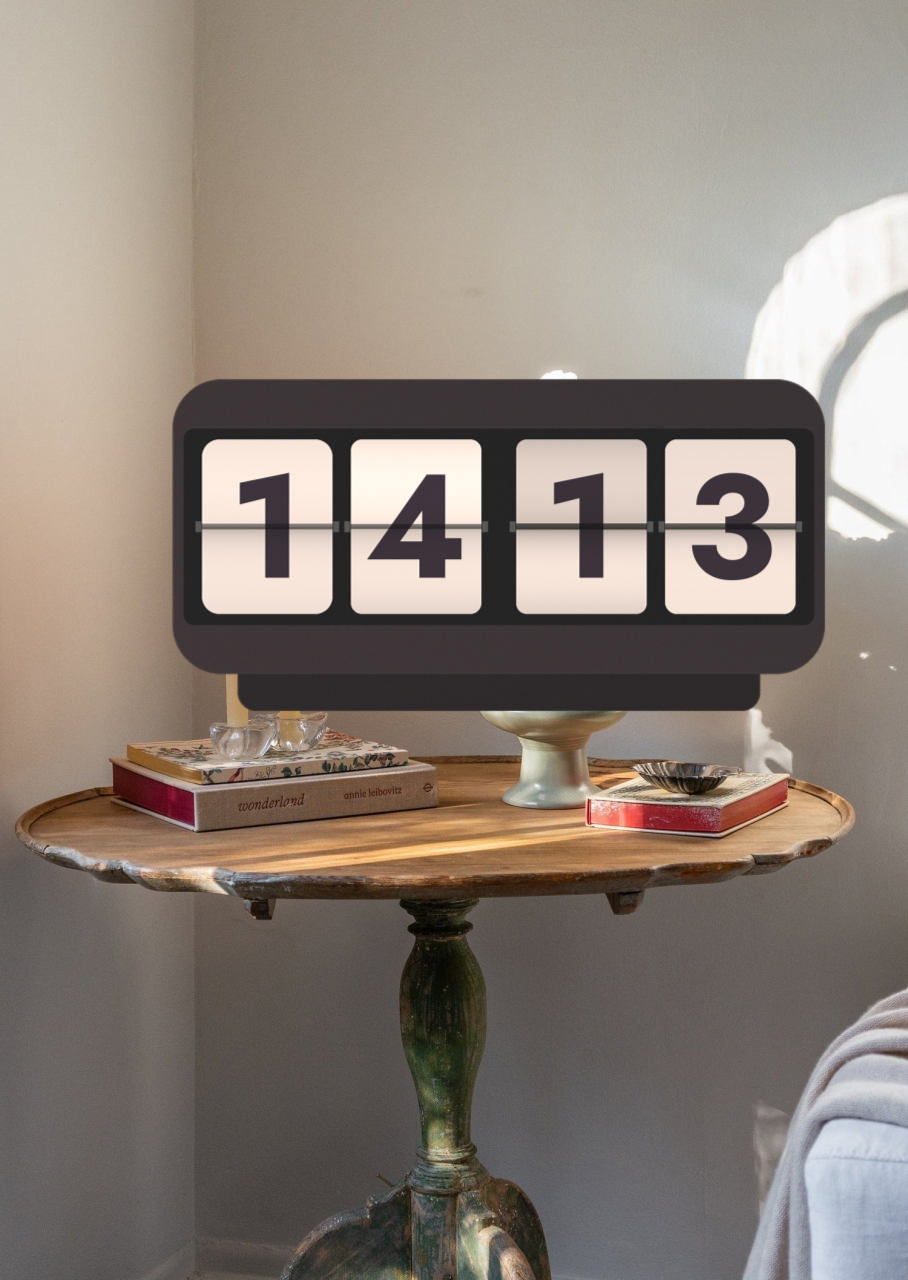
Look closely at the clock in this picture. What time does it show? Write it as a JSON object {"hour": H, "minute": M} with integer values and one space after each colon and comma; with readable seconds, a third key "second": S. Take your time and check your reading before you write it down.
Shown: {"hour": 14, "minute": 13}
